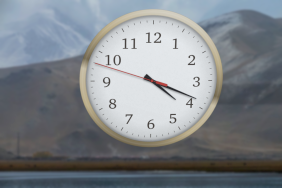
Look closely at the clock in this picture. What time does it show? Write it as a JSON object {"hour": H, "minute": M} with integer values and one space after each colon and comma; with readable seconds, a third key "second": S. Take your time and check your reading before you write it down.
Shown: {"hour": 4, "minute": 18, "second": 48}
